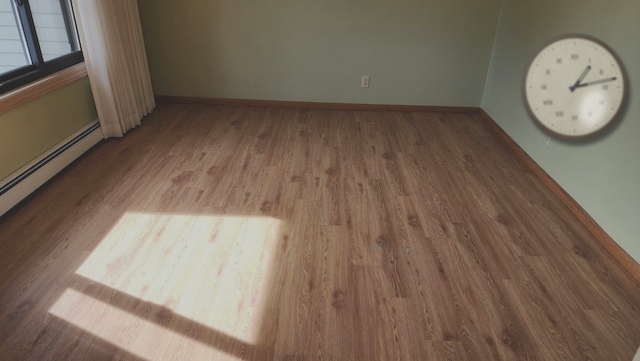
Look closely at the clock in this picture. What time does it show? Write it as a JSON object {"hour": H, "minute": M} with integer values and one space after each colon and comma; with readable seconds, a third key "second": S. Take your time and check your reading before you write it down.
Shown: {"hour": 1, "minute": 13}
